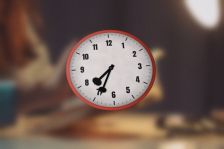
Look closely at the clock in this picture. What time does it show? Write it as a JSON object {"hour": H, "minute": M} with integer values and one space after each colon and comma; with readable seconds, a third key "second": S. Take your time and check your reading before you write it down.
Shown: {"hour": 7, "minute": 34}
